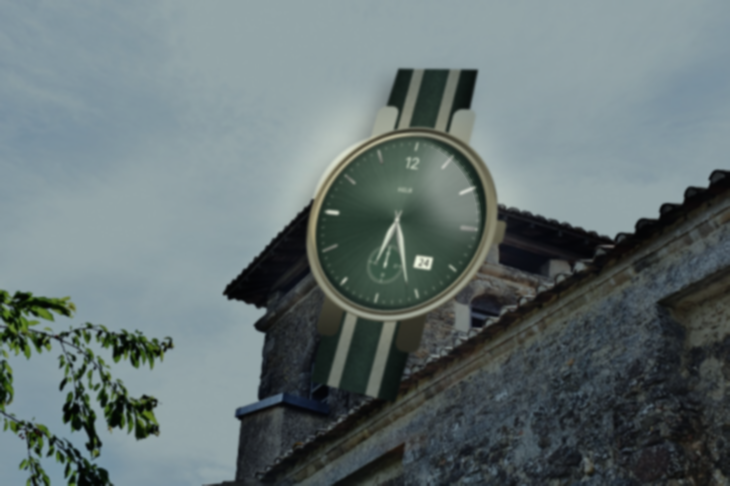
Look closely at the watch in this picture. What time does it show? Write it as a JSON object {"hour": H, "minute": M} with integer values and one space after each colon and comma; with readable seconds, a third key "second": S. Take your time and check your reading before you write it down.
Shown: {"hour": 6, "minute": 26}
